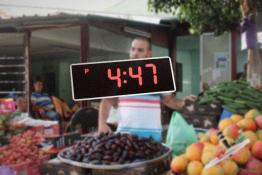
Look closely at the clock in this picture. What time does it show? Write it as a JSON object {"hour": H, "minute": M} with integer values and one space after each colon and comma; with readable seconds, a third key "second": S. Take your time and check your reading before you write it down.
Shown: {"hour": 4, "minute": 47}
